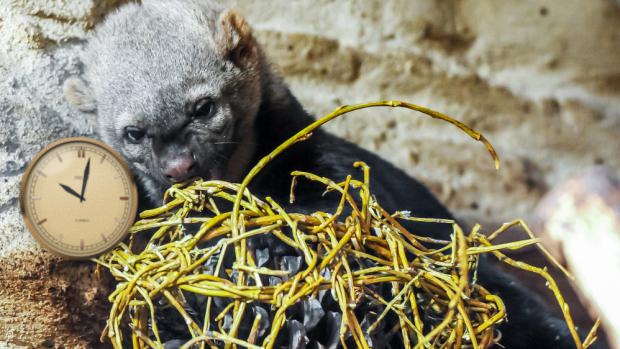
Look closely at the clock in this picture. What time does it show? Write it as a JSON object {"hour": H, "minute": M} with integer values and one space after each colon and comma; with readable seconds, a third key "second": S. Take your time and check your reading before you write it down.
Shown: {"hour": 10, "minute": 2}
